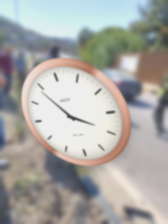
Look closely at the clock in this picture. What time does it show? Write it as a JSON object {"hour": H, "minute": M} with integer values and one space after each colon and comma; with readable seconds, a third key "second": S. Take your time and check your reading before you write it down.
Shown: {"hour": 3, "minute": 54}
